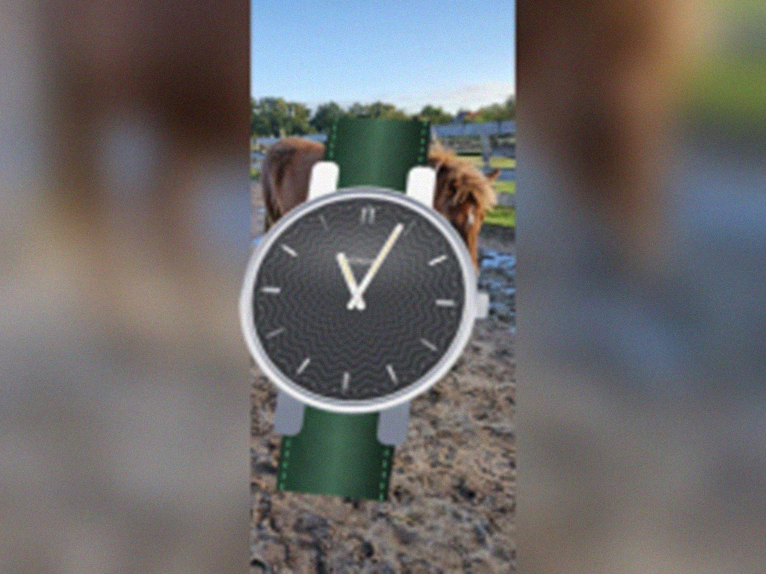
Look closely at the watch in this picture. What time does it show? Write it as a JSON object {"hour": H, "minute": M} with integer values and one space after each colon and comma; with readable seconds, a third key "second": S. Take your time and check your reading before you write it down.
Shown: {"hour": 11, "minute": 4}
